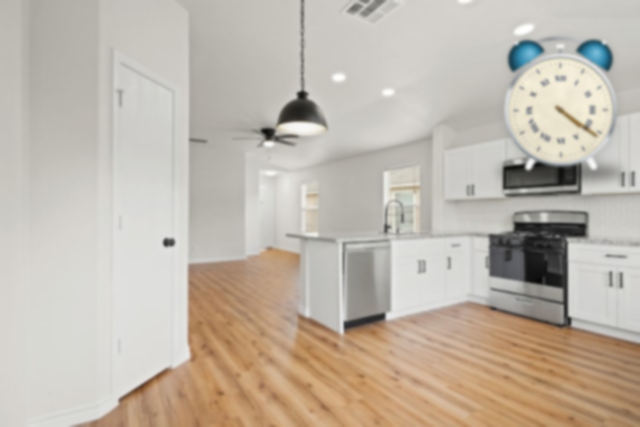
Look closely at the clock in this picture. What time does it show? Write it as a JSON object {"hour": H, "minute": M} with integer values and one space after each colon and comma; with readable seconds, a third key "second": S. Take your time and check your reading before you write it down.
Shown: {"hour": 4, "minute": 21}
